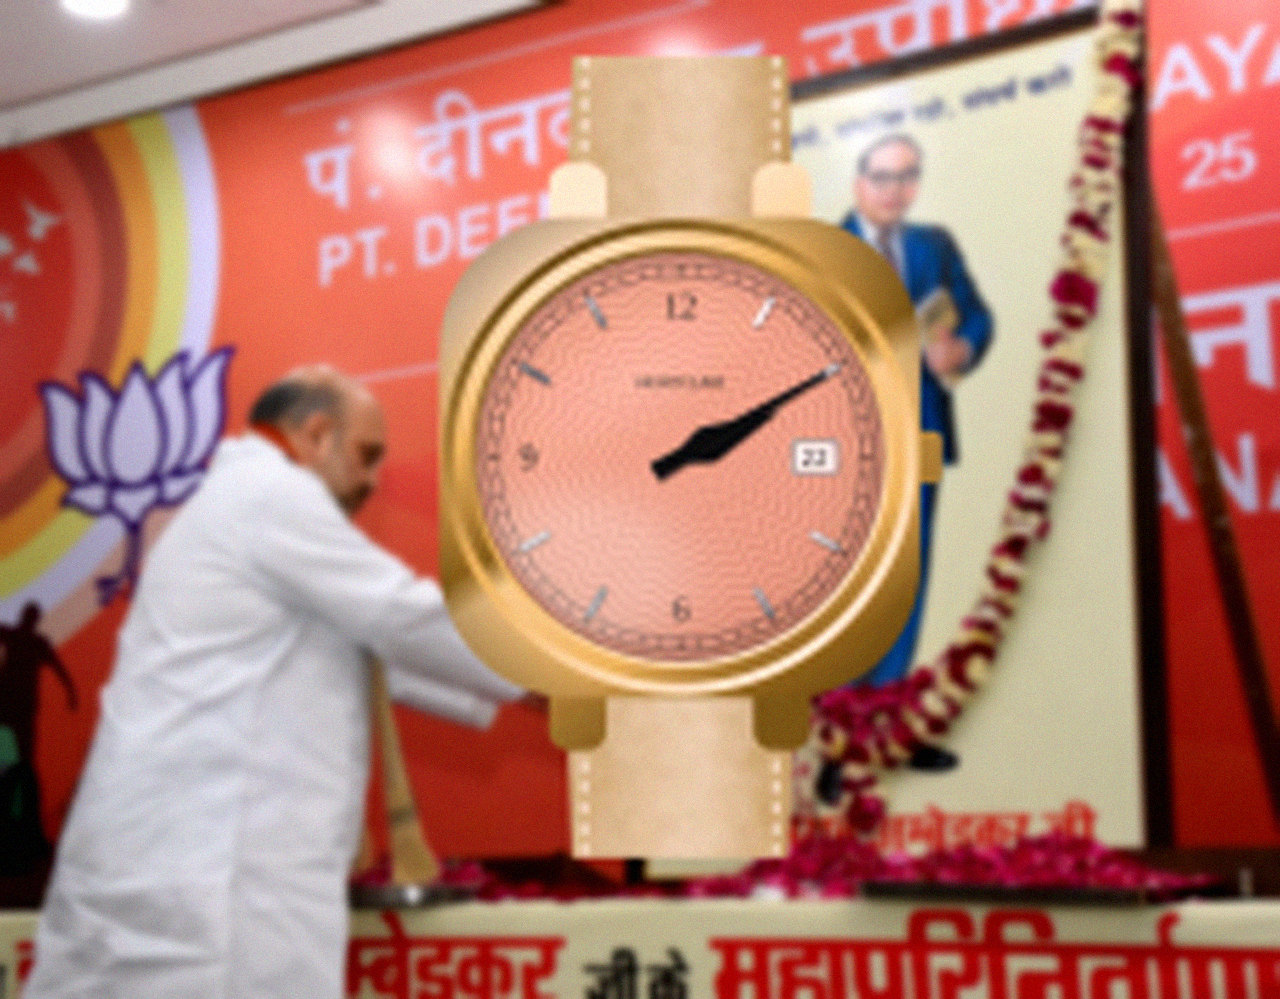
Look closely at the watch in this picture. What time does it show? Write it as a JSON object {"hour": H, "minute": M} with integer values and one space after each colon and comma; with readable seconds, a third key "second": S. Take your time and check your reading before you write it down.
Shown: {"hour": 2, "minute": 10}
